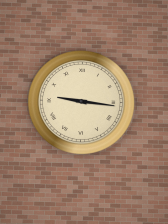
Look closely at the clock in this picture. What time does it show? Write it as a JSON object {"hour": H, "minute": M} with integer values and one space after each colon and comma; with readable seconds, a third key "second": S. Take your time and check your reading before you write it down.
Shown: {"hour": 9, "minute": 16}
